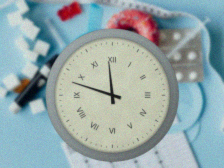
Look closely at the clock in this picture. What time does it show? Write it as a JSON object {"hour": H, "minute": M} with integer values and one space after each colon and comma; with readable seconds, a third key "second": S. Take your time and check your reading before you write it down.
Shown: {"hour": 11, "minute": 48}
